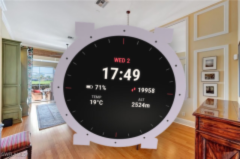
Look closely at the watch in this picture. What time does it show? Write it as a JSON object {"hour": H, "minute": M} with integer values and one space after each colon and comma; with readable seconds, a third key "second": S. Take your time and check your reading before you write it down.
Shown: {"hour": 17, "minute": 49}
